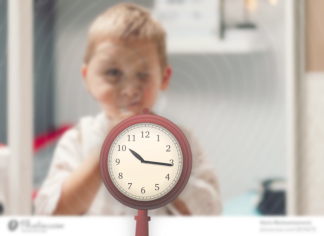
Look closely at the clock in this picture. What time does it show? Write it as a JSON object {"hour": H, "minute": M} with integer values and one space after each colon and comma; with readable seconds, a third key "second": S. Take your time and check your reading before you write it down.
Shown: {"hour": 10, "minute": 16}
